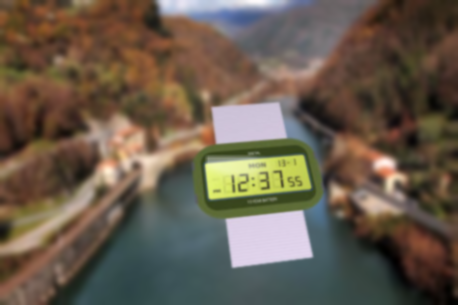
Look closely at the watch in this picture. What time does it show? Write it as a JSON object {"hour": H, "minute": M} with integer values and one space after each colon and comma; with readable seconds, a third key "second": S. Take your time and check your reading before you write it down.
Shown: {"hour": 12, "minute": 37}
